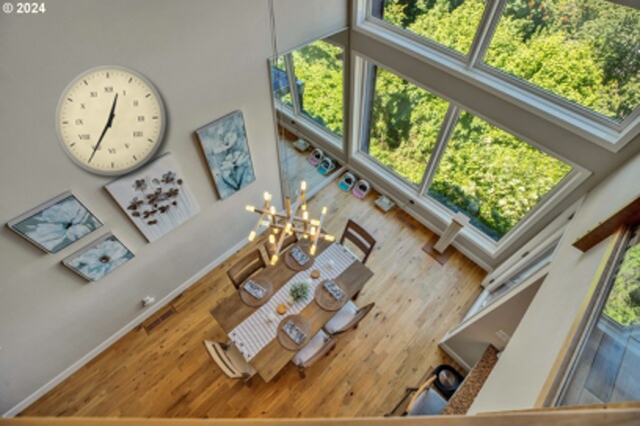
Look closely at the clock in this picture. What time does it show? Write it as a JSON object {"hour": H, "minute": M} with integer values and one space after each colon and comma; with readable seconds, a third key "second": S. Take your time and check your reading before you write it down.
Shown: {"hour": 12, "minute": 35}
